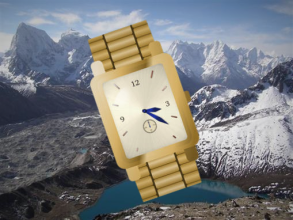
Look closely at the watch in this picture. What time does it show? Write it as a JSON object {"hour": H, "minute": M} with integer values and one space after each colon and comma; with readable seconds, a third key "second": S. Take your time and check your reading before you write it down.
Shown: {"hour": 3, "minute": 23}
